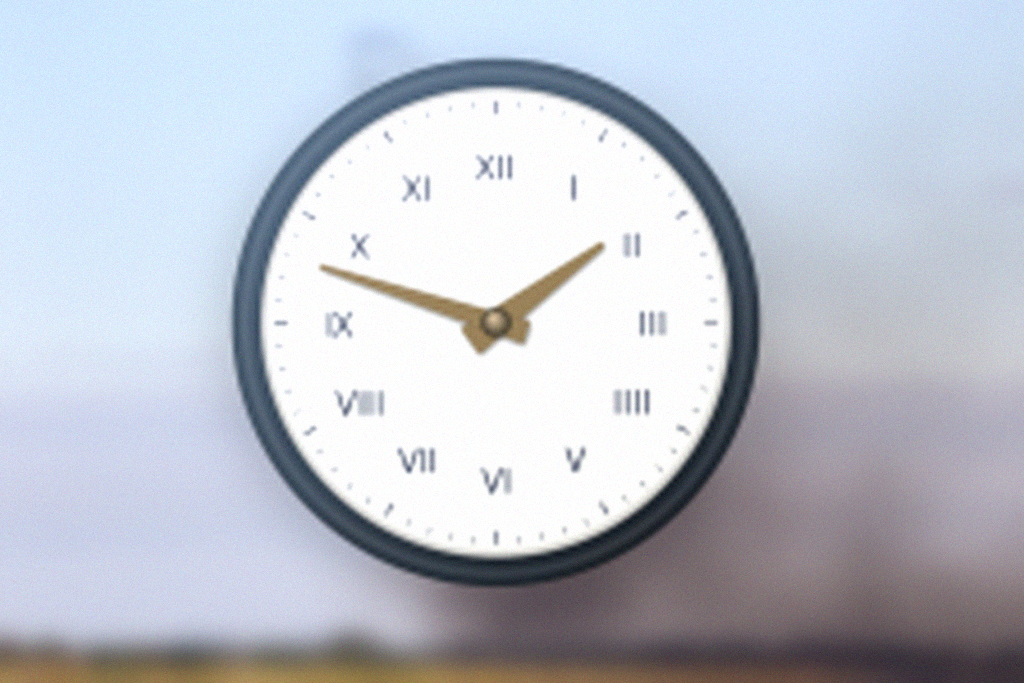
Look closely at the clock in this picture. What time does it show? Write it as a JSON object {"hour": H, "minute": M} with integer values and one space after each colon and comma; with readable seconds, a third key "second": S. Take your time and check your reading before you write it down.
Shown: {"hour": 1, "minute": 48}
